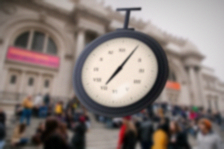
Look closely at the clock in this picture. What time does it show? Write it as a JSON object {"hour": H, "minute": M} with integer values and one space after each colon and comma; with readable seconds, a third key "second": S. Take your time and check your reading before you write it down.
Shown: {"hour": 7, "minute": 5}
